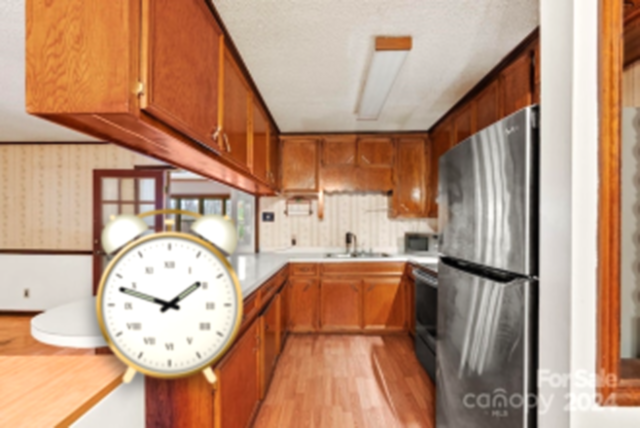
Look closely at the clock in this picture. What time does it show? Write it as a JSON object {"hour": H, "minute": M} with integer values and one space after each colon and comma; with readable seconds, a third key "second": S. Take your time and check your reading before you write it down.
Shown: {"hour": 1, "minute": 48}
